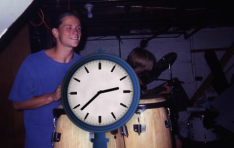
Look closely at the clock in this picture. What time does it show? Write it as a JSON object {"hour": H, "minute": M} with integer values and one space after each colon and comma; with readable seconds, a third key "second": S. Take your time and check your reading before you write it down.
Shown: {"hour": 2, "minute": 38}
